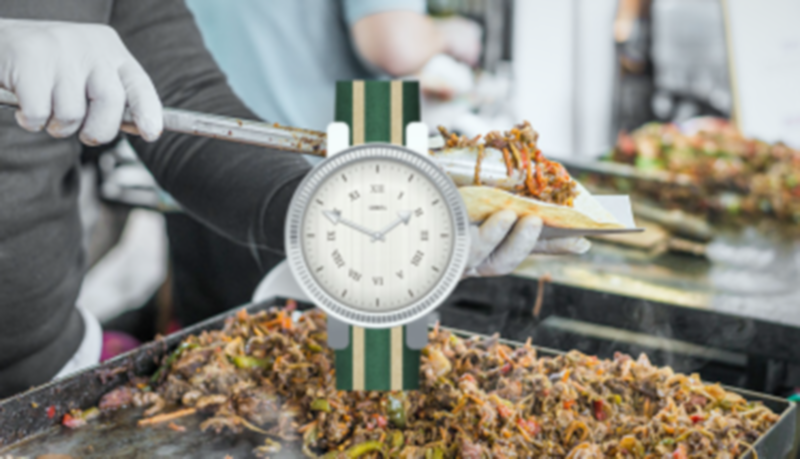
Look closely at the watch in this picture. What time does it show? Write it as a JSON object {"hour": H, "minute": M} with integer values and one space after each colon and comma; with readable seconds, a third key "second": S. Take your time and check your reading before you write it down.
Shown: {"hour": 1, "minute": 49}
